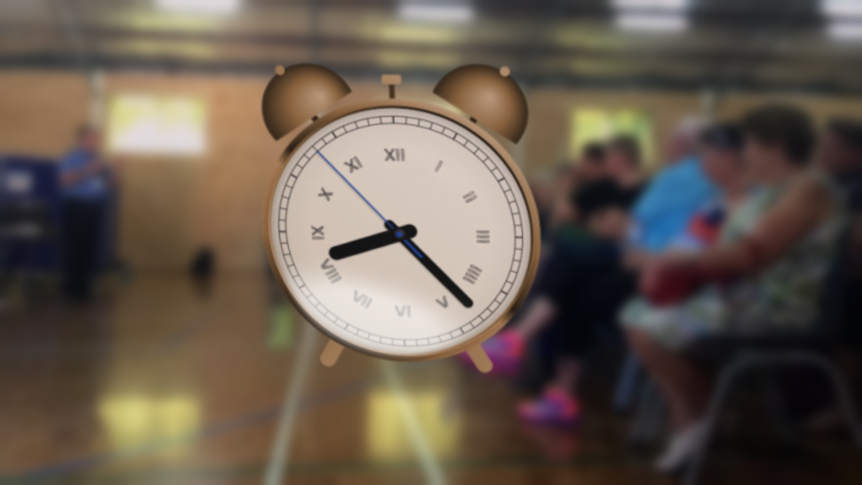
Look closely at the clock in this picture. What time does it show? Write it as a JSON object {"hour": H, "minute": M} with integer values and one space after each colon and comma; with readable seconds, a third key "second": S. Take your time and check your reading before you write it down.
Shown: {"hour": 8, "minute": 22, "second": 53}
